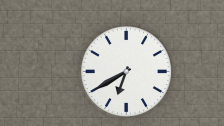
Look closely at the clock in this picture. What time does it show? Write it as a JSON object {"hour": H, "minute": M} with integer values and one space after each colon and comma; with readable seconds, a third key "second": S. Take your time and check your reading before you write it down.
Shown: {"hour": 6, "minute": 40}
